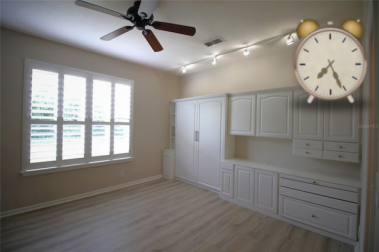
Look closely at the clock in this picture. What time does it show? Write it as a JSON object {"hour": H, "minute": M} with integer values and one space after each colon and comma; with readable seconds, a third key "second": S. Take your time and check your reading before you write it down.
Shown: {"hour": 7, "minute": 26}
